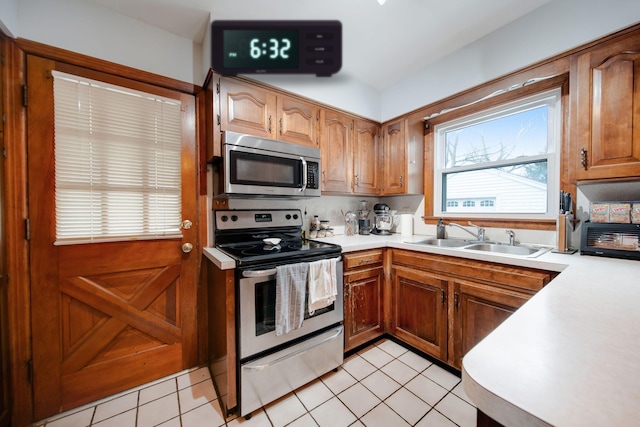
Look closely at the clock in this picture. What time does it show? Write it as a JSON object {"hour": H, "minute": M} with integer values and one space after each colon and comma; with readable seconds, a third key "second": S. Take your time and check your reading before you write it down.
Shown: {"hour": 6, "minute": 32}
